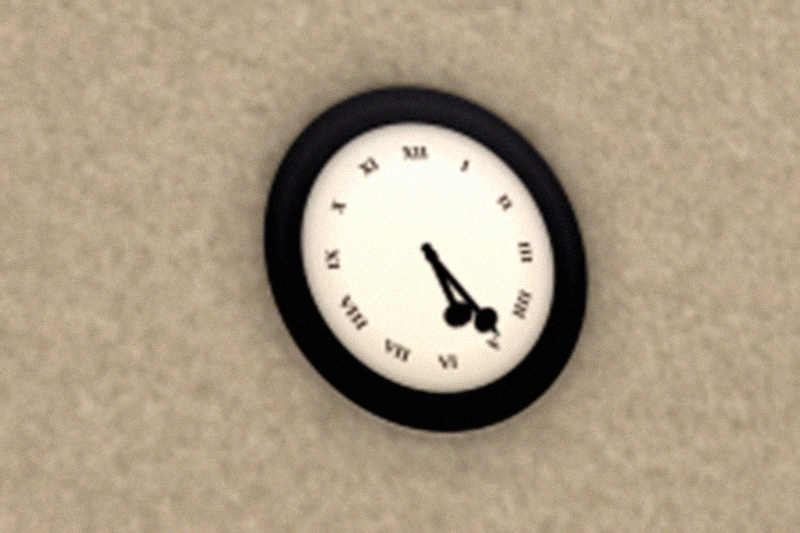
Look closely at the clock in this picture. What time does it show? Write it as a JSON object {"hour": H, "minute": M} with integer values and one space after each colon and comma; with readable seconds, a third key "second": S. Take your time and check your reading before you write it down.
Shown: {"hour": 5, "minute": 24}
